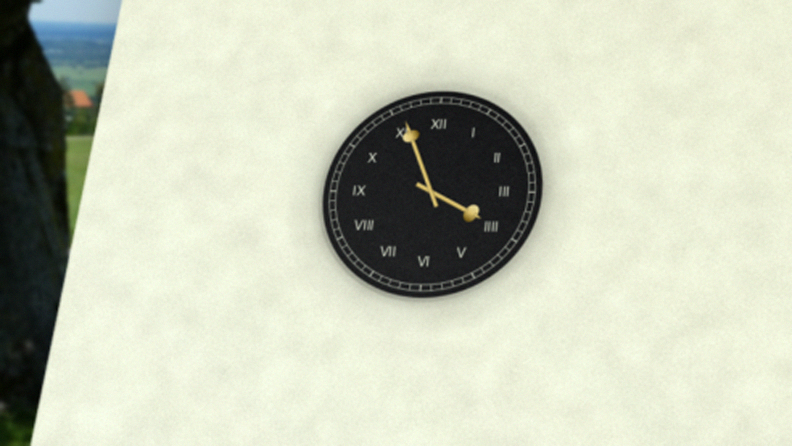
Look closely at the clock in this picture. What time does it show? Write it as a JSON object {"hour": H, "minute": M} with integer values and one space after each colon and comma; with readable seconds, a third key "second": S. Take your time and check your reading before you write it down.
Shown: {"hour": 3, "minute": 56}
